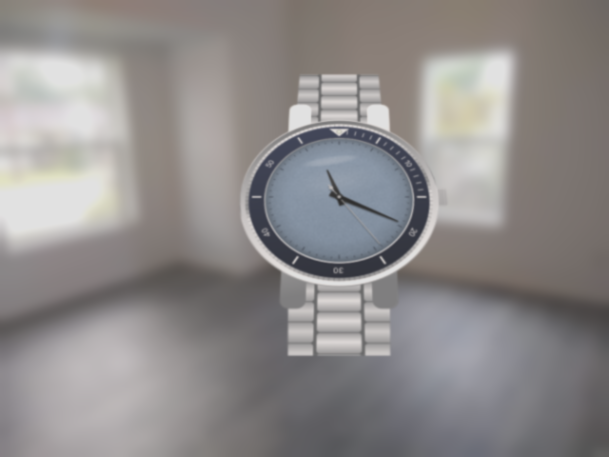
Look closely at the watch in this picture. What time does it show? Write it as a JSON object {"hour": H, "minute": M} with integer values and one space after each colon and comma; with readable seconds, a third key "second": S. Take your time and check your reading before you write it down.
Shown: {"hour": 11, "minute": 19, "second": 24}
